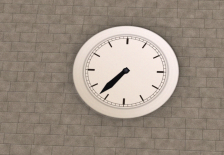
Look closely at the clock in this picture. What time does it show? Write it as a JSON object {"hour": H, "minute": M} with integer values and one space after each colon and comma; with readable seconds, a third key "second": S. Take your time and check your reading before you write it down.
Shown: {"hour": 7, "minute": 37}
